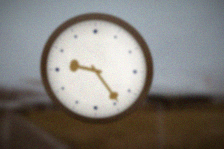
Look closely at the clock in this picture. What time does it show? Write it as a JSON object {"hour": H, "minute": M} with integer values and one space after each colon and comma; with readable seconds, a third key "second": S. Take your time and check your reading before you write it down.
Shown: {"hour": 9, "minute": 24}
